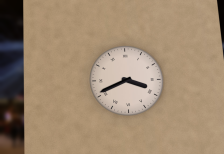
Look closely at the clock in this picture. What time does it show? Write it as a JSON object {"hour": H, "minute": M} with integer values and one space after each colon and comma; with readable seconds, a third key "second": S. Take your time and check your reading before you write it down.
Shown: {"hour": 3, "minute": 41}
